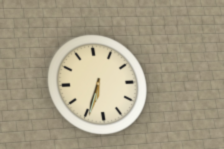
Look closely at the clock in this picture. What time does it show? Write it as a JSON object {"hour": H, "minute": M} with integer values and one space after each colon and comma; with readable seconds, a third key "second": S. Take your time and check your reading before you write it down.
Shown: {"hour": 6, "minute": 34}
